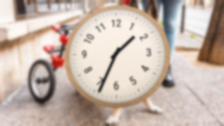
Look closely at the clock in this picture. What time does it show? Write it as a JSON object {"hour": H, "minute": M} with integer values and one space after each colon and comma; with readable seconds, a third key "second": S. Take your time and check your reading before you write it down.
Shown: {"hour": 1, "minute": 34}
